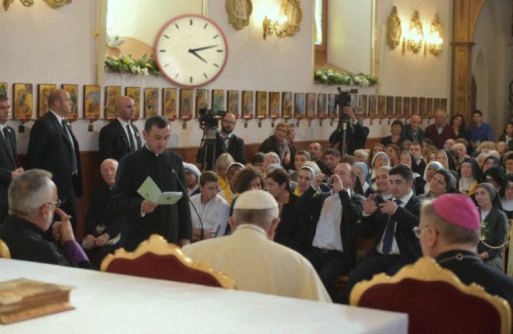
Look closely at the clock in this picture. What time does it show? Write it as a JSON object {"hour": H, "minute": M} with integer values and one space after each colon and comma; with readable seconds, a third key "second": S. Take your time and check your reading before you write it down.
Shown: {"hour": 4, "minute": 13}
